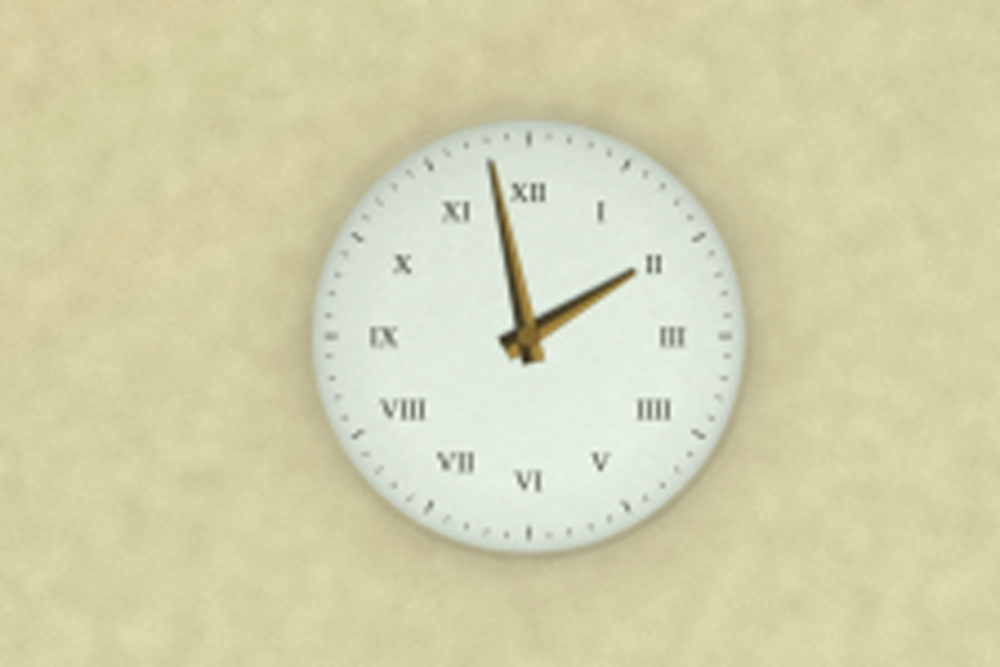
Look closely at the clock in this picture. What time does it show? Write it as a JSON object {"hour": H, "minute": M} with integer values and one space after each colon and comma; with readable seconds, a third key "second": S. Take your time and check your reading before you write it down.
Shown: {"hour": 1, "minute": 58}
